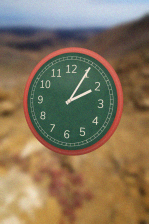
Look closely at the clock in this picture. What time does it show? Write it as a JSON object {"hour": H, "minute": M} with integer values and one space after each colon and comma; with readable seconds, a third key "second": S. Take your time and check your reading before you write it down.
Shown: {"hour": 2, "minute": 5}
